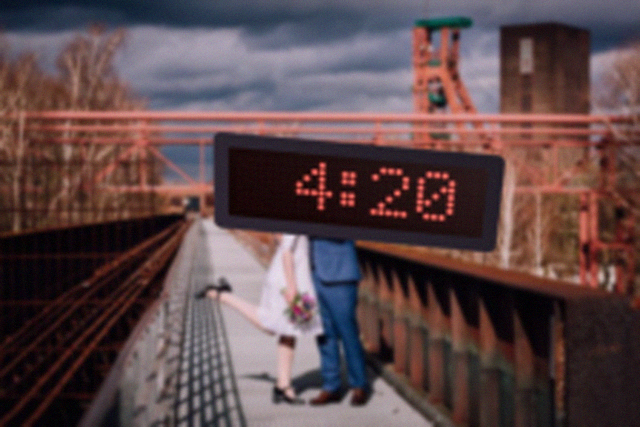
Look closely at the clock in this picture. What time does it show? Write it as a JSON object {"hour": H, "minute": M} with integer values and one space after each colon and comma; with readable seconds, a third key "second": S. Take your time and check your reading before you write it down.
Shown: {"hour": 4, "minute": 20}
